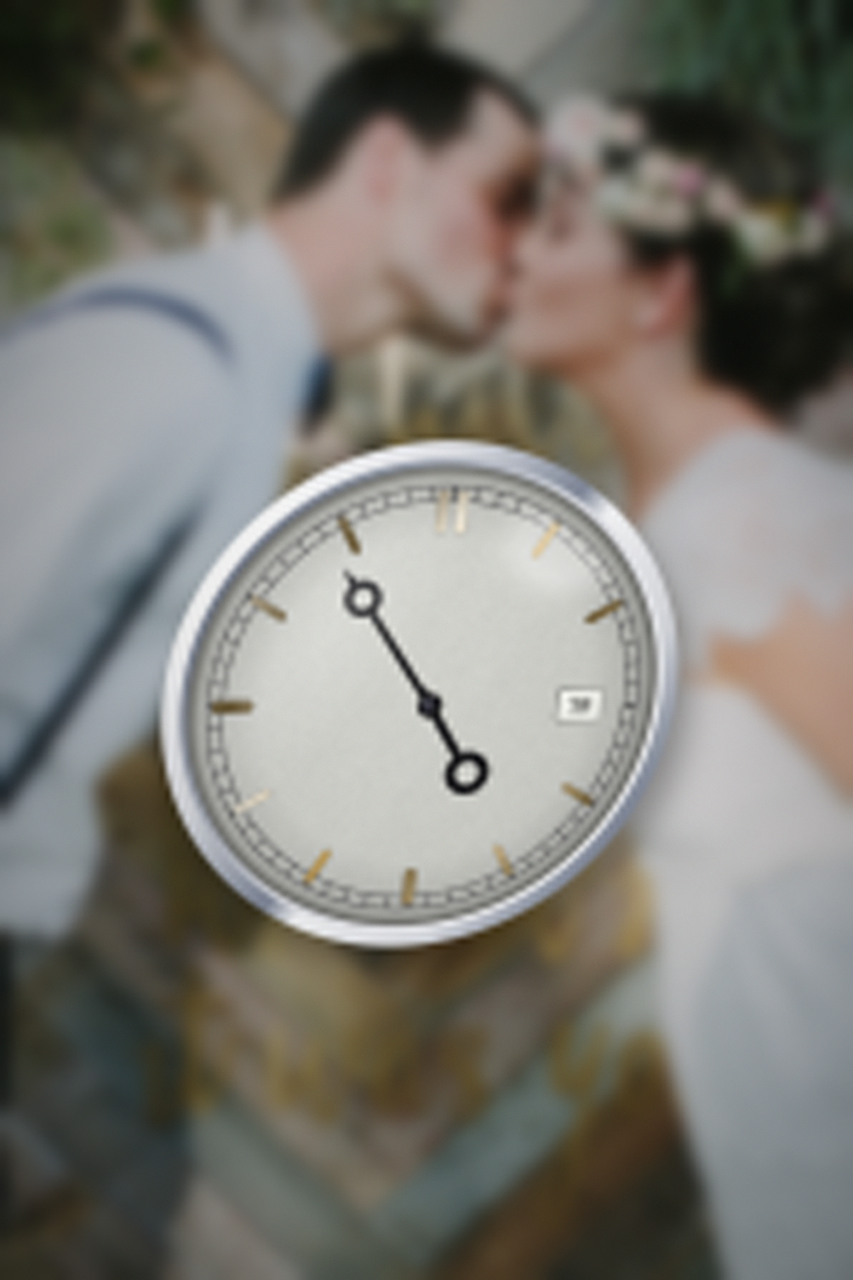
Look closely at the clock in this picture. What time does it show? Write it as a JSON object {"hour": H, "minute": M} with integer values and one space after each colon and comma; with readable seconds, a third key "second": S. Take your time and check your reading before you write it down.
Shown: {"hour": 4, "minute": 54}
